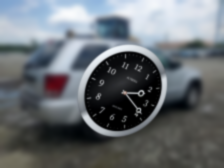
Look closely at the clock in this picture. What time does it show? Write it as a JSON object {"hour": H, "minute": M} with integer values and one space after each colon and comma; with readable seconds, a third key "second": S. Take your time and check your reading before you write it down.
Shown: {"hour": 2, "minute": 19}
